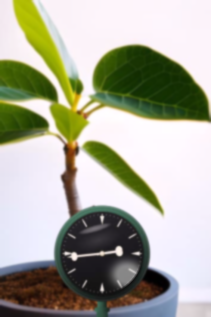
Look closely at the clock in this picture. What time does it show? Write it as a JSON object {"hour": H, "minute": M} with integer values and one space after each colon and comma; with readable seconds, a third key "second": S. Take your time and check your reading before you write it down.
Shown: {"hour": 2, "minute": 44}
